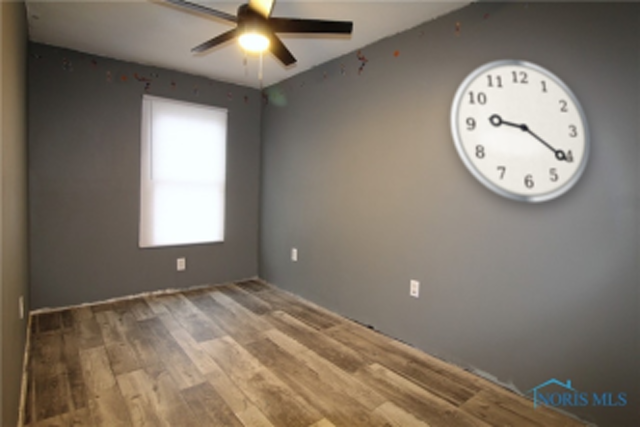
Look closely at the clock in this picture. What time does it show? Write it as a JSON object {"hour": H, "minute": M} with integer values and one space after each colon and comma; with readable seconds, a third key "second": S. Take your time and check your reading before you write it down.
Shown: {"hour": 9, "minute": 21}
